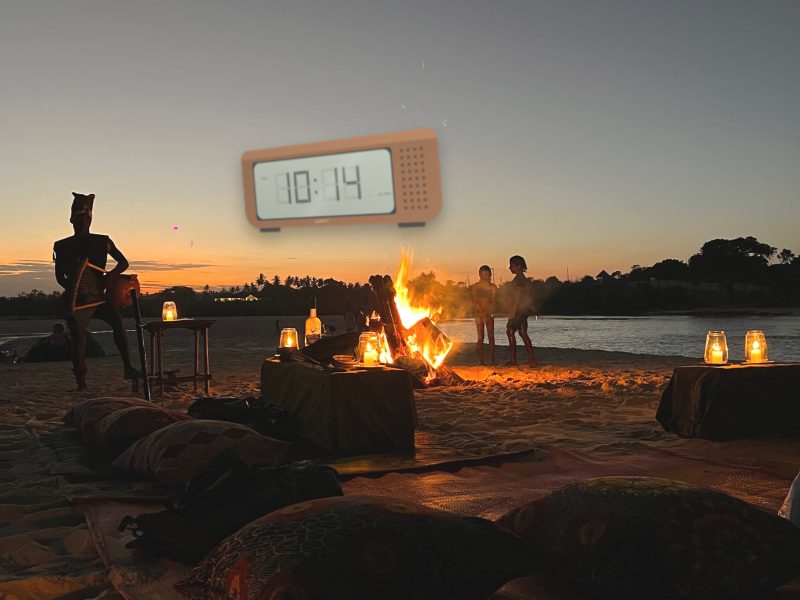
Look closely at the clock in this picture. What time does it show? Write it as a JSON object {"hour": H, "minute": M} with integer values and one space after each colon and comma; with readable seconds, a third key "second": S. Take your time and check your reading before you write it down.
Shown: {"hour": 10, "minute": 14}
